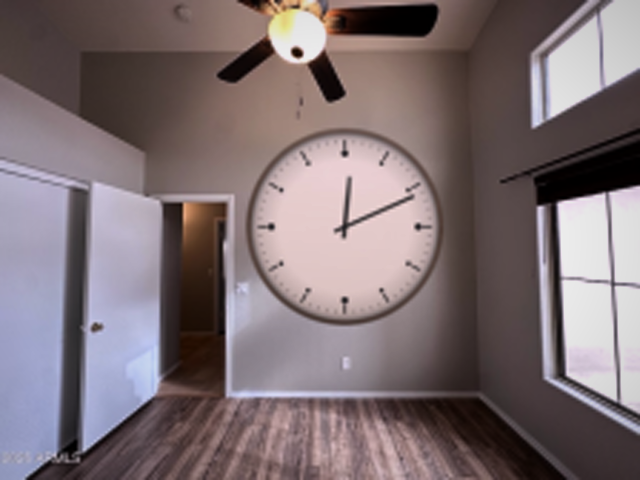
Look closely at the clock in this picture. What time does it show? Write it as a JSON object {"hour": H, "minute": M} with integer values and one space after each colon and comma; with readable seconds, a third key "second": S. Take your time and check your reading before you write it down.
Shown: {"hour": 12, "minute": 11}
